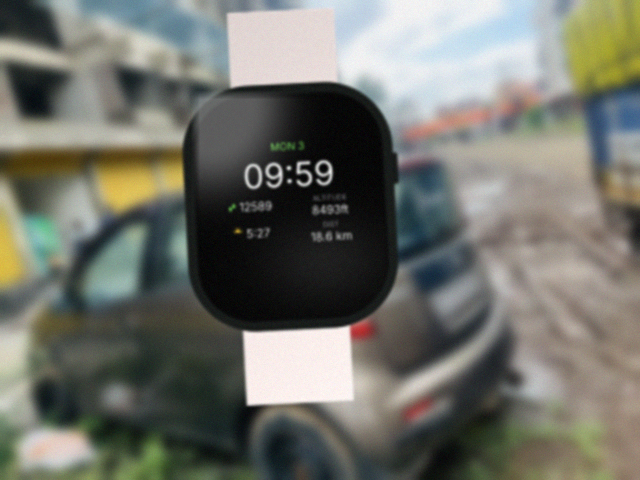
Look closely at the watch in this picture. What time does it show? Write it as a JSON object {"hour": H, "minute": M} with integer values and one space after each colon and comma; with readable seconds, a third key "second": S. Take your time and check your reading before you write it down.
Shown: {"hour": 9, "minute": 59}
